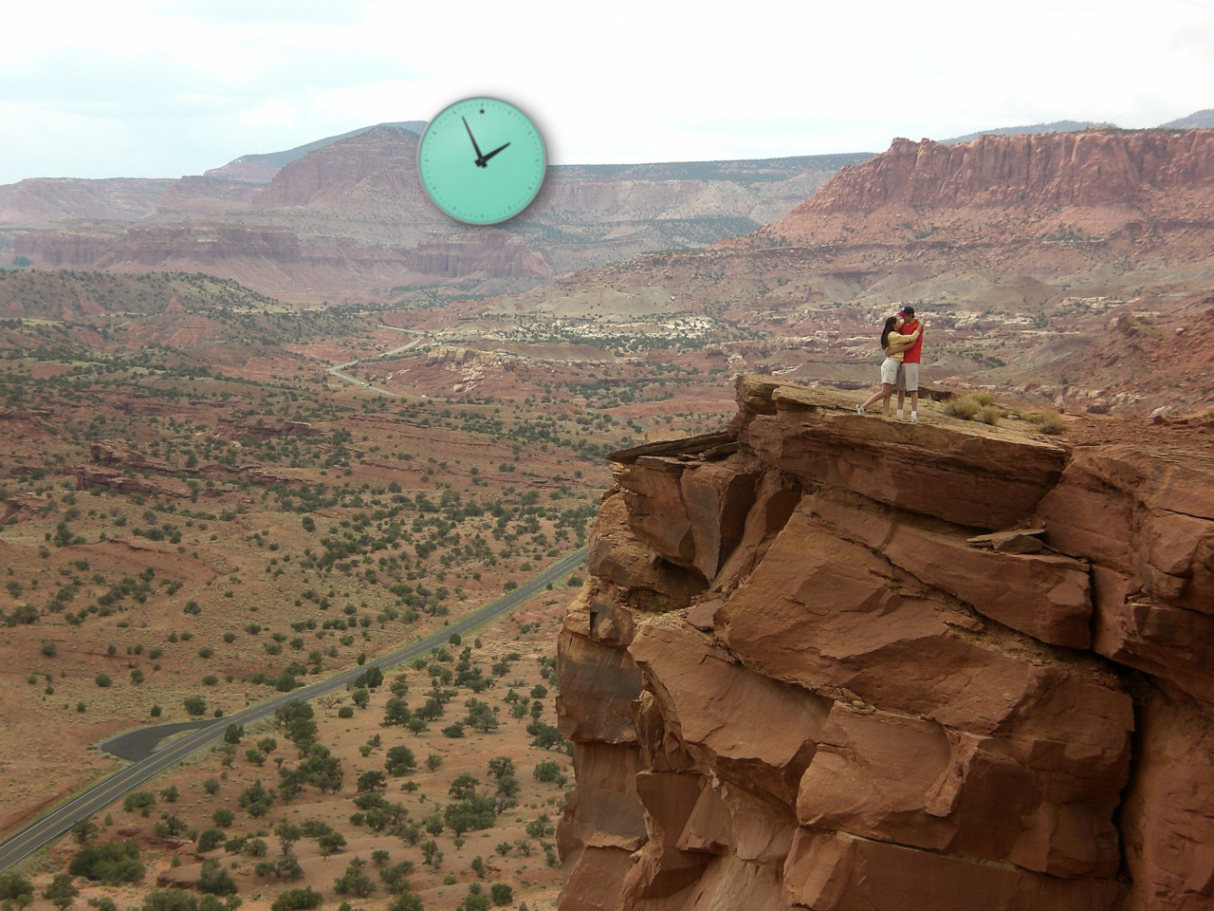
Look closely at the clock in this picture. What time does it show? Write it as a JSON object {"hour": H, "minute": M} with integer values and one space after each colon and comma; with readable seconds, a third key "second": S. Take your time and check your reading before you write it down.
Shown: {"hour": 1, "minute": 56}
